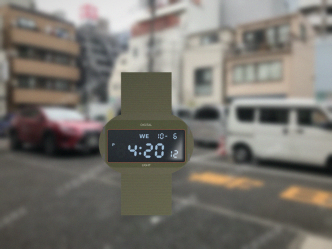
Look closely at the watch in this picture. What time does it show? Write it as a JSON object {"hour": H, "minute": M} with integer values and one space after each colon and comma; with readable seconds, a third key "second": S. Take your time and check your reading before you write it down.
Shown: {"hour": 4, "minute": 20, "second": 12}
